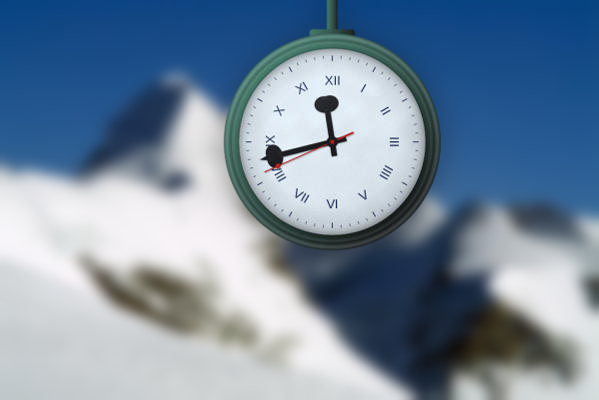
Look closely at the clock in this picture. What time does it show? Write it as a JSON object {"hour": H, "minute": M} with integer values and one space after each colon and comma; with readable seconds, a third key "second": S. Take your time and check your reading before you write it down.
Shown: {"hour": 11, "minute": 42, "second": 41}
